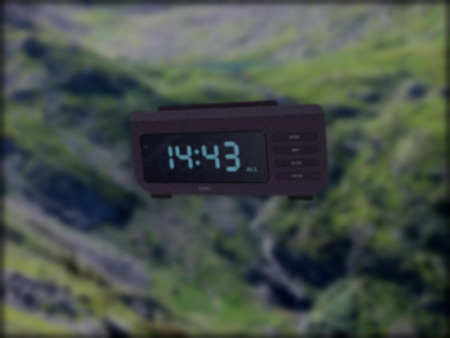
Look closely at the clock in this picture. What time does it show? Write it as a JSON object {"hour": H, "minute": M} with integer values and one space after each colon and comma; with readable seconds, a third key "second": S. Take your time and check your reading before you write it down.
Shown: {"hour": 14, "minute": 43}
